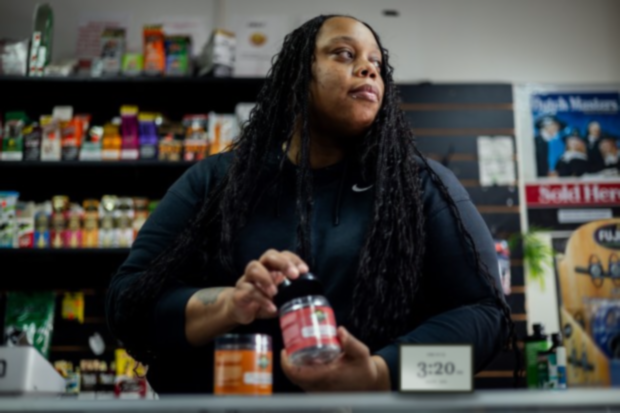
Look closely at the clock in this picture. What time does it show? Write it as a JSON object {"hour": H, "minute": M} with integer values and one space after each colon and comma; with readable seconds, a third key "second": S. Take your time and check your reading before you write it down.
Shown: {"hour": 3, "minute": 20}
